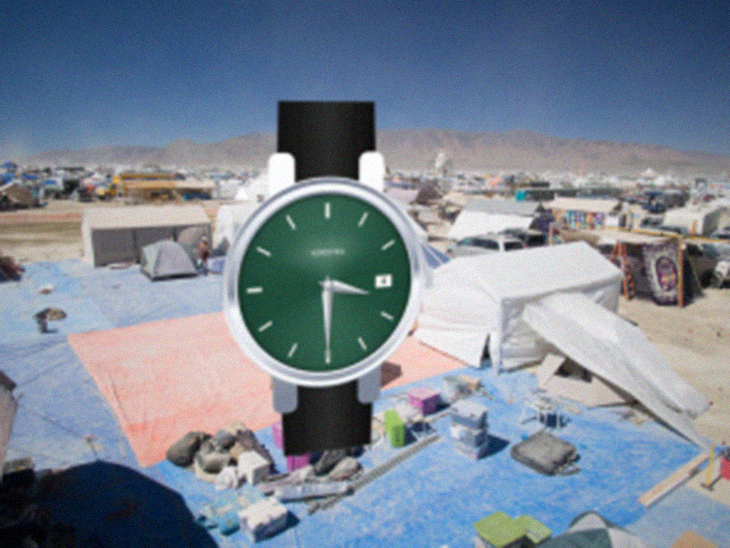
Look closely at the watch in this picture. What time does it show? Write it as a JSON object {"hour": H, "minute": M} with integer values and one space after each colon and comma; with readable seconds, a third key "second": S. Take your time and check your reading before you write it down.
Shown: {"hour": 3, "minute": 30}
